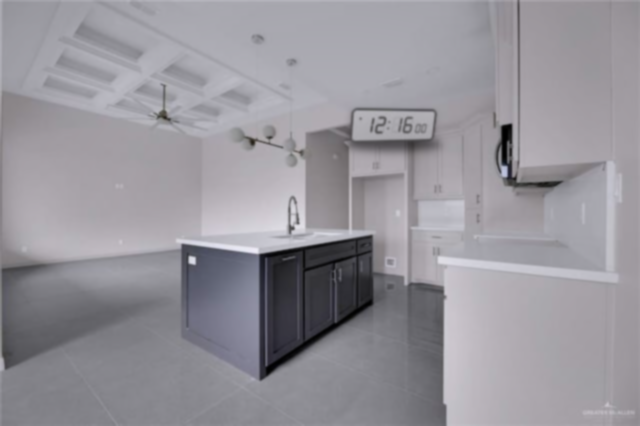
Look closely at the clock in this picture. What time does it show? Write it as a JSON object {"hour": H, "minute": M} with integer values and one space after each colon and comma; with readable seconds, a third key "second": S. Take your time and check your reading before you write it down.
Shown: {"hour": 12, "minute": 16}
